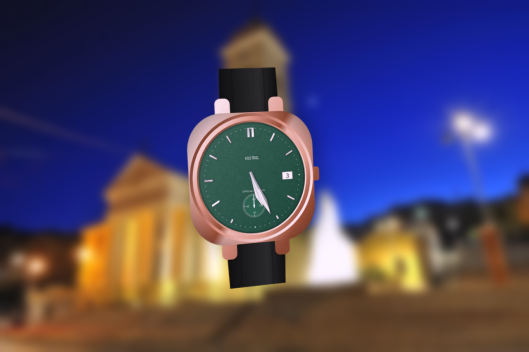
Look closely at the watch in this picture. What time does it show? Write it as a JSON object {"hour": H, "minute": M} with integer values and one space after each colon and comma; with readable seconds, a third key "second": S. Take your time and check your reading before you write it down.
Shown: {"hour": 5, "minute": 26}
